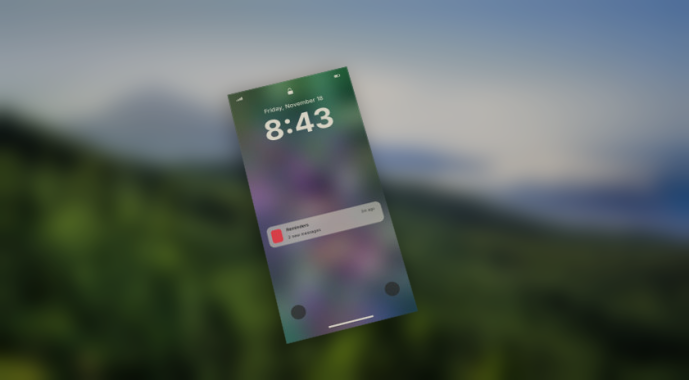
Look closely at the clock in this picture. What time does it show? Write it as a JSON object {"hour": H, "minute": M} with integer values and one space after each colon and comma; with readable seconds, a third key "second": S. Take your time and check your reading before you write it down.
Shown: {"hour": 8, "minute": 43}
